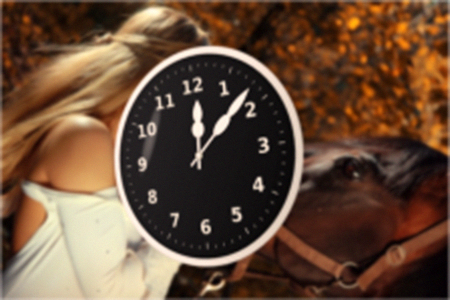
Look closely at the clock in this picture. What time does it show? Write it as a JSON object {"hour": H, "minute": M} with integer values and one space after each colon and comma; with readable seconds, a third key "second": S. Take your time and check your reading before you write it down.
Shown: {"hour": 12, "minute": 8}
